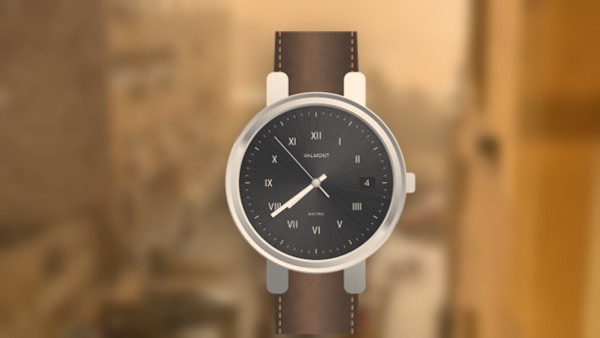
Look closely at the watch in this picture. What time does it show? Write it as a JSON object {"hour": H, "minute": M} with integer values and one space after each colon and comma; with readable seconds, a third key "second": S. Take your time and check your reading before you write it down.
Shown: {"hour": 7, "minute": 38, "second": 53}
